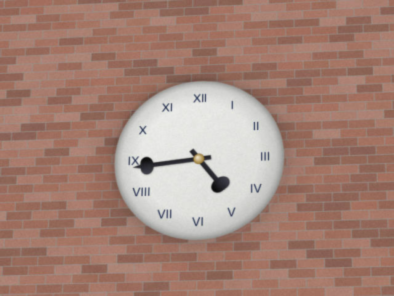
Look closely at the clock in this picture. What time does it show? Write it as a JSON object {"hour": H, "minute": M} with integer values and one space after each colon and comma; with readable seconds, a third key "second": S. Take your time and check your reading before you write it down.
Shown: {"hour": 4, "minute": 44}
